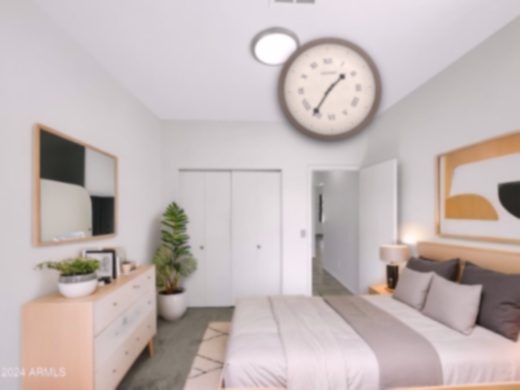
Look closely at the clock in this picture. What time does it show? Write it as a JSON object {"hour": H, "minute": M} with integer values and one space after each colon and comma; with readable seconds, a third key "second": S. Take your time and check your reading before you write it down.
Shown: {"hour": 1, "minute": 36}
